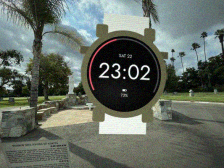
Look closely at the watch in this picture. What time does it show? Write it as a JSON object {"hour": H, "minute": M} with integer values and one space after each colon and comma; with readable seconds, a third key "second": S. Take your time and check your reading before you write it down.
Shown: {"hour": 23, "minute": 2}
